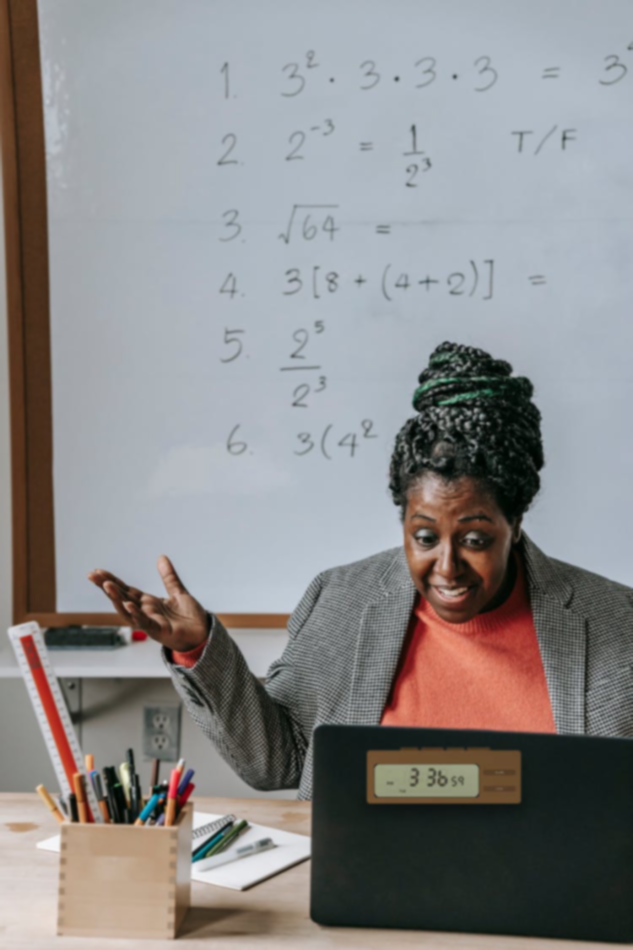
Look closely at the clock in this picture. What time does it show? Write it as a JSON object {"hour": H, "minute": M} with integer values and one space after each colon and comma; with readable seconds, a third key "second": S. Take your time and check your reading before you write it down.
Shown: {"hour": 3, "minute": 36}
